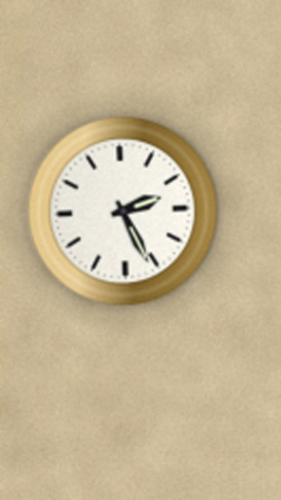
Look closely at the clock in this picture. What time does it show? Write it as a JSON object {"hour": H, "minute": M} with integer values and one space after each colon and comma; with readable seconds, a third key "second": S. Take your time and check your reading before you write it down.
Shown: {"hour": 2, "minute": 26}
